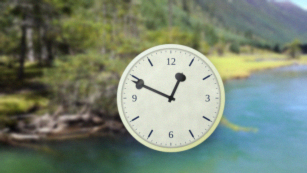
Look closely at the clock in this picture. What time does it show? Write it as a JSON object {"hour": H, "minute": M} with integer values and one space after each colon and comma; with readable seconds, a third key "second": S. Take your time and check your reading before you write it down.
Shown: {"hour": 12, "minute": 49}
